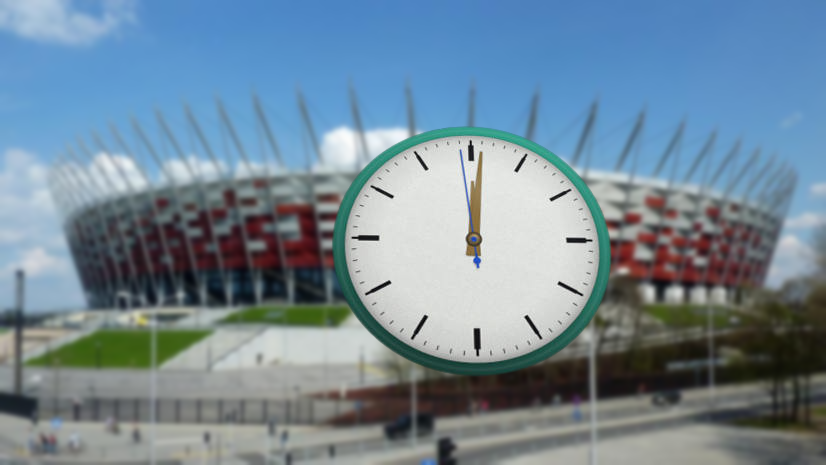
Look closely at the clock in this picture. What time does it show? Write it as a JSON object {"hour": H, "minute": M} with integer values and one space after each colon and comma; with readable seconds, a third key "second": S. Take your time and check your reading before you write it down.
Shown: {"hour": 12, "minute": 0, "second": 59}
